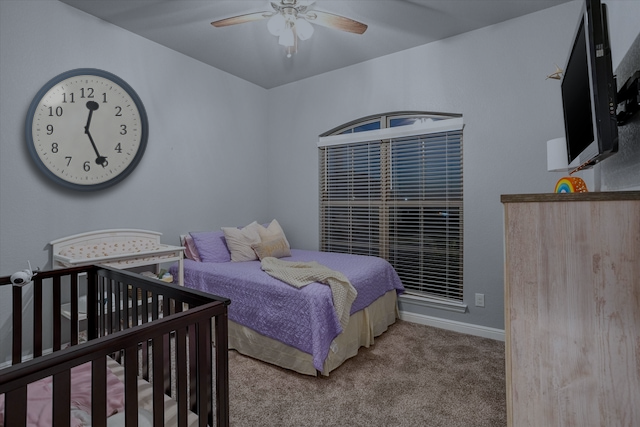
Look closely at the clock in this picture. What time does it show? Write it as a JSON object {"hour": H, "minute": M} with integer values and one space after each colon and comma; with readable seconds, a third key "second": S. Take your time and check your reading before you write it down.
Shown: {"hour": 12, "minute": 26}
